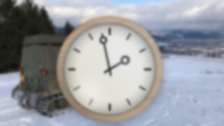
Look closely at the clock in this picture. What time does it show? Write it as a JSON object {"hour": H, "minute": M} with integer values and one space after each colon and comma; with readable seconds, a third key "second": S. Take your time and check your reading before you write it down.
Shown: {"hour": 1, "minute": 58}
